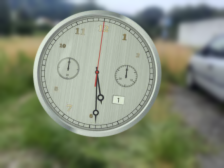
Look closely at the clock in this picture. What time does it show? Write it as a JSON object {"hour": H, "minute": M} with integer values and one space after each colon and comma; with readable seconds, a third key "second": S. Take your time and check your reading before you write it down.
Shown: {"hour": 5, "minute": 29}
